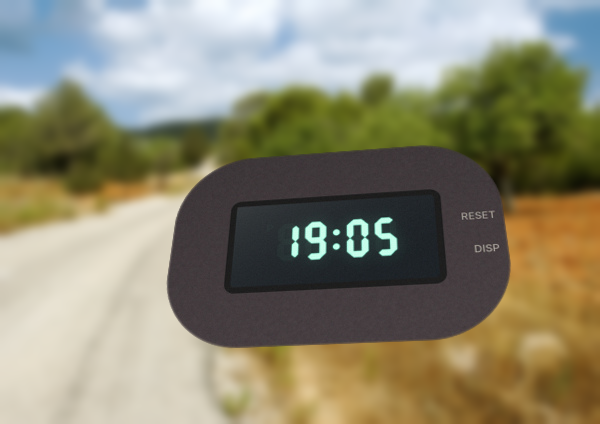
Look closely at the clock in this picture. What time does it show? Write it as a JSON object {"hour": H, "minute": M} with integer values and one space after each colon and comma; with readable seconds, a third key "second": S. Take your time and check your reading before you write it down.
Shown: {"hour": 19, "minute": 5}
